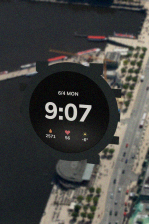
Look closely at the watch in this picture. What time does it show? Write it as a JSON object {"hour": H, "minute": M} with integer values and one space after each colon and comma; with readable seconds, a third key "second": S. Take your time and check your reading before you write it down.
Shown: {"hour": 9, "minute": 7}
